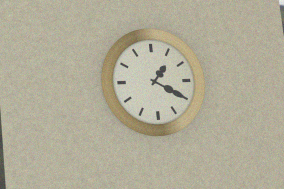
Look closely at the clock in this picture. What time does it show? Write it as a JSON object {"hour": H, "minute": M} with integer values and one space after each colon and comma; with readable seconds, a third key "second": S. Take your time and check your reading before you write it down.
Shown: {"hour": 1, "minute": 20}
